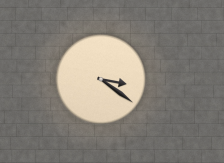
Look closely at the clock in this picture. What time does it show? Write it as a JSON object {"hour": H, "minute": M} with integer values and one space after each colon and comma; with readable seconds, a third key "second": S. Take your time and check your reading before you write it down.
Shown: {"hour": 3, "minute": 21}
